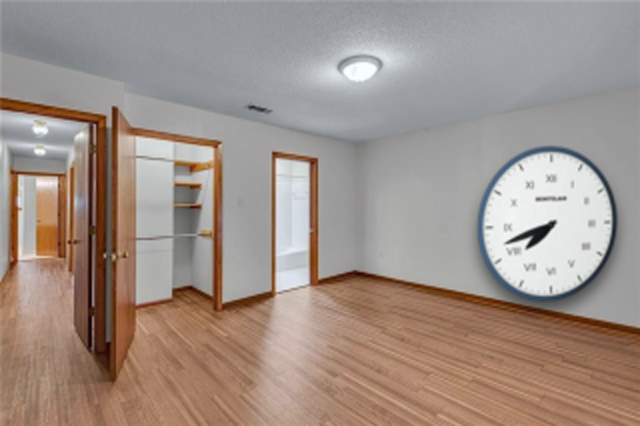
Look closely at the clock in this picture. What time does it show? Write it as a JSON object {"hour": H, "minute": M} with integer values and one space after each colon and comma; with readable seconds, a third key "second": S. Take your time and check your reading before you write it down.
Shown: {"hour": 7, "minute": 42}
